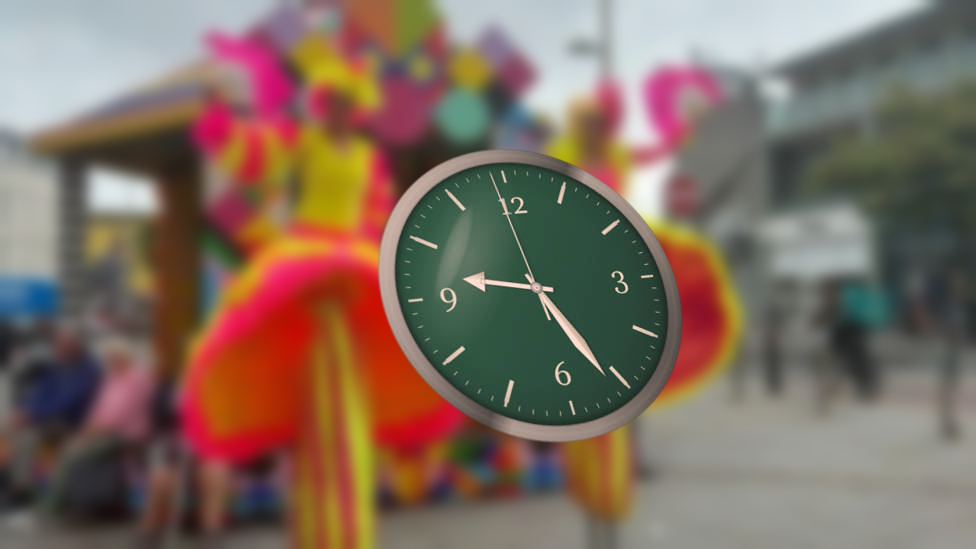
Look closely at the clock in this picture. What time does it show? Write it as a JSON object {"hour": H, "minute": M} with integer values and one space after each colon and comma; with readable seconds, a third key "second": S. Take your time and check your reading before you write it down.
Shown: {"hour": 9, "minute": 25, "second": 59}
